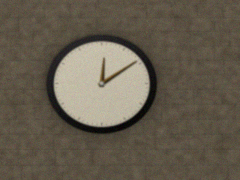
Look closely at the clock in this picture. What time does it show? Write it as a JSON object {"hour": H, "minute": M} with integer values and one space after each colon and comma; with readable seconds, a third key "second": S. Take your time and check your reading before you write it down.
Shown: {"hour": 12, "minute": 9}
